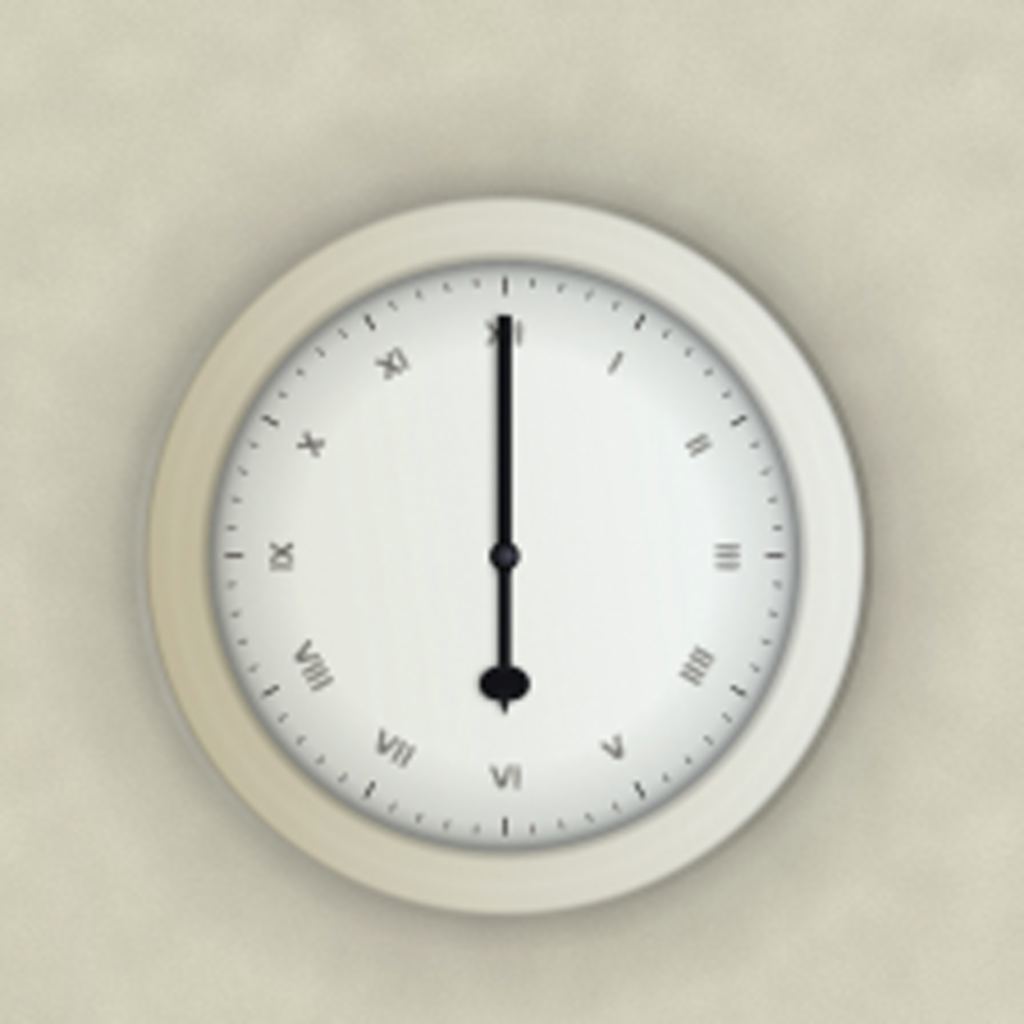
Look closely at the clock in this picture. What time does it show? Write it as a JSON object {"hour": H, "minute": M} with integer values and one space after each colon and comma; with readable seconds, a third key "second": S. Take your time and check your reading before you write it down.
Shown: {"hour": 6, "minute": 0}
